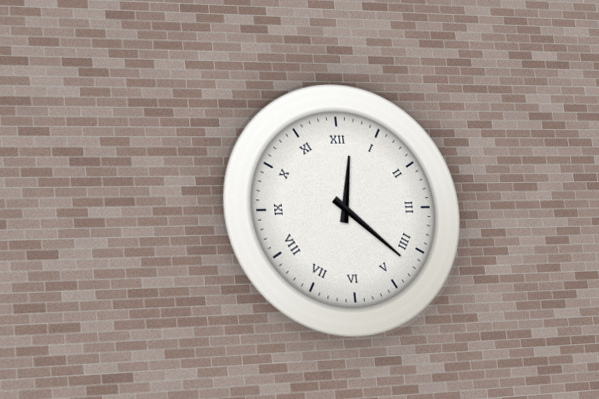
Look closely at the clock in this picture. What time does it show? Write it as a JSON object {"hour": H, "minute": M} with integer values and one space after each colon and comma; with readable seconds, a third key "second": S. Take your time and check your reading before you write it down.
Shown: {"hour": 12, "minute": 22}
